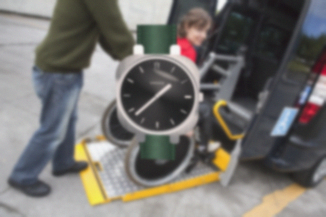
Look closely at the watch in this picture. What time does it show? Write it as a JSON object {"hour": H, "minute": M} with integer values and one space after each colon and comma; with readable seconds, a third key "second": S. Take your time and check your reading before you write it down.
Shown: {"hour": 1, "minute": 38}
